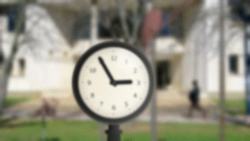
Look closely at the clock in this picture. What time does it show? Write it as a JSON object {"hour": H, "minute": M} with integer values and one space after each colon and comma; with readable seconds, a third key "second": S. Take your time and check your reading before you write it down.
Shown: {"hour": 2, "minute": 55}
